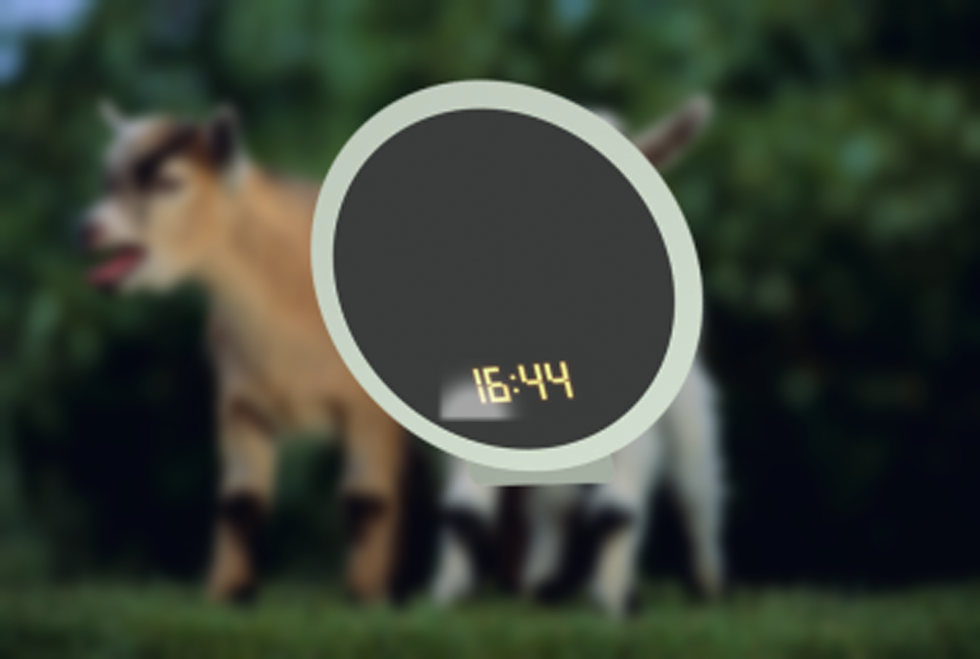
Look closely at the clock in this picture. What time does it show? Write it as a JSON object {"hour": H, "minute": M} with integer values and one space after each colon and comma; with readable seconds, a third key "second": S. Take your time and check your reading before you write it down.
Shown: {"hour": 16, "minute": 44}
